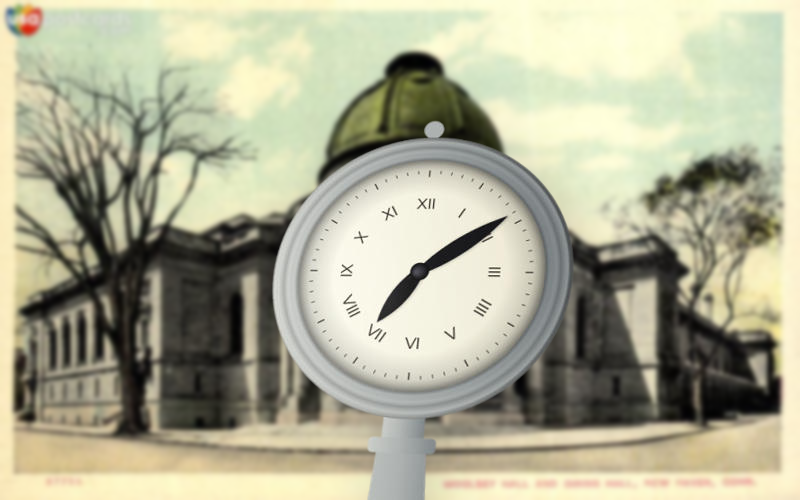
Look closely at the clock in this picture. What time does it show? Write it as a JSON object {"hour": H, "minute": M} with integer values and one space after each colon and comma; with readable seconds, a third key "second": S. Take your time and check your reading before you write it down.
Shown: {"hour": 7, "minute": 9}
